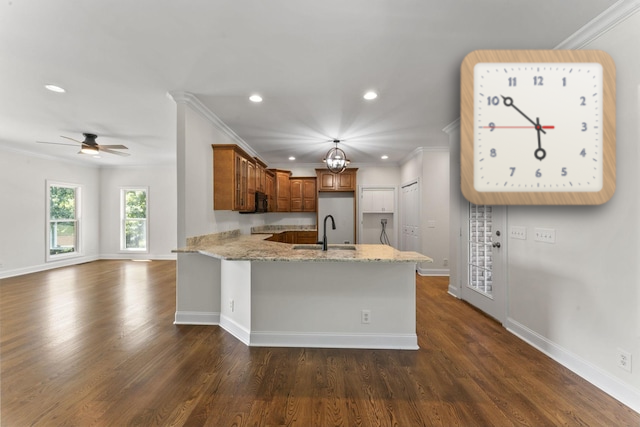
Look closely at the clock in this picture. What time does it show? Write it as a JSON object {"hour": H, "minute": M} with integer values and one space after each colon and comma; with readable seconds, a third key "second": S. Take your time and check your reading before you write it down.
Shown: {"hour": 5, "minute": 51, "second": 45}
